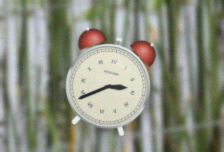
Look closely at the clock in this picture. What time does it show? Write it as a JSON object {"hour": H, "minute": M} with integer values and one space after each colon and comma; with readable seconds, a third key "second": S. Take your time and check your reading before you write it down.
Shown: {"hour": 2, "minute": 39}
